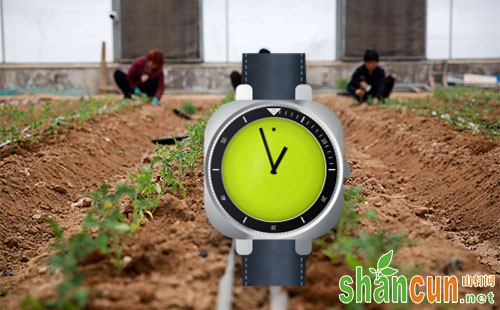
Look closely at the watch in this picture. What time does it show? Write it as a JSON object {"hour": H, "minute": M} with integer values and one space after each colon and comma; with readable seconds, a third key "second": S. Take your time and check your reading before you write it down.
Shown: {"hour": 12, "minute": 57}
